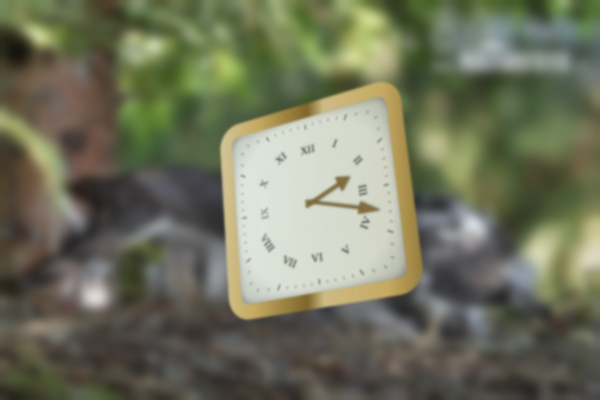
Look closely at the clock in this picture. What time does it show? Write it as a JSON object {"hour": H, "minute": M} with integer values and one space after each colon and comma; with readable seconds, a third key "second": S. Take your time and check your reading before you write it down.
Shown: {"hour": 2, "minute": 18}
